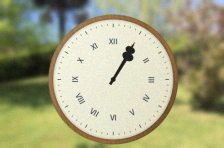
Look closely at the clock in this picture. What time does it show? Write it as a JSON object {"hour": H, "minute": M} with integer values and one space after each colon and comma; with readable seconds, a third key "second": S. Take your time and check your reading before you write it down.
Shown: {"hour": 1, "minute": 5}
